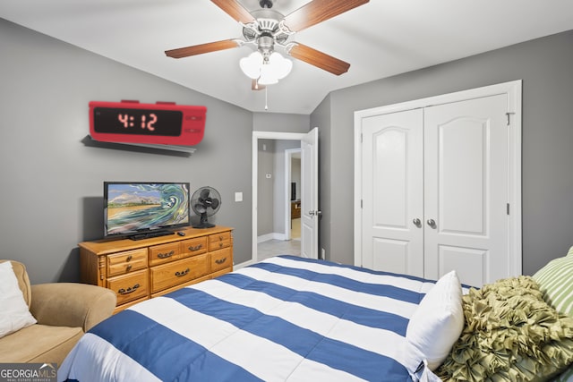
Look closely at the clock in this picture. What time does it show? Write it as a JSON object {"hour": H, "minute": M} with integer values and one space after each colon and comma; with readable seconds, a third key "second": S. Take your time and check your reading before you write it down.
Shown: {"hour": 4, "minute": 12}
